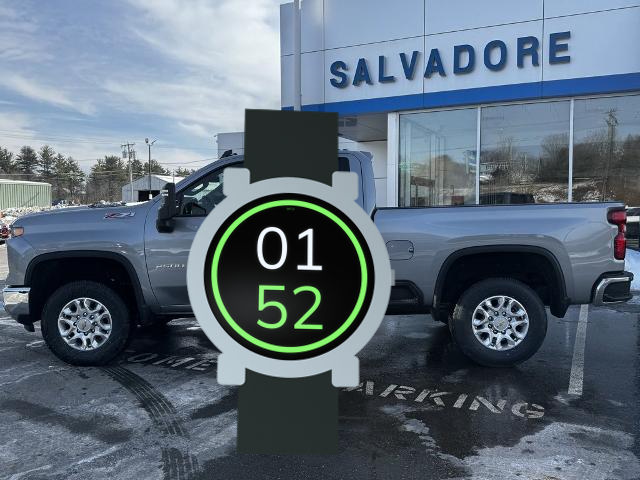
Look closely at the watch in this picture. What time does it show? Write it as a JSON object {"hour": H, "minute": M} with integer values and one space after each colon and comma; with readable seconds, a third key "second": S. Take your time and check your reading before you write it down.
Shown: {"hour": 1, "minute": 52}
